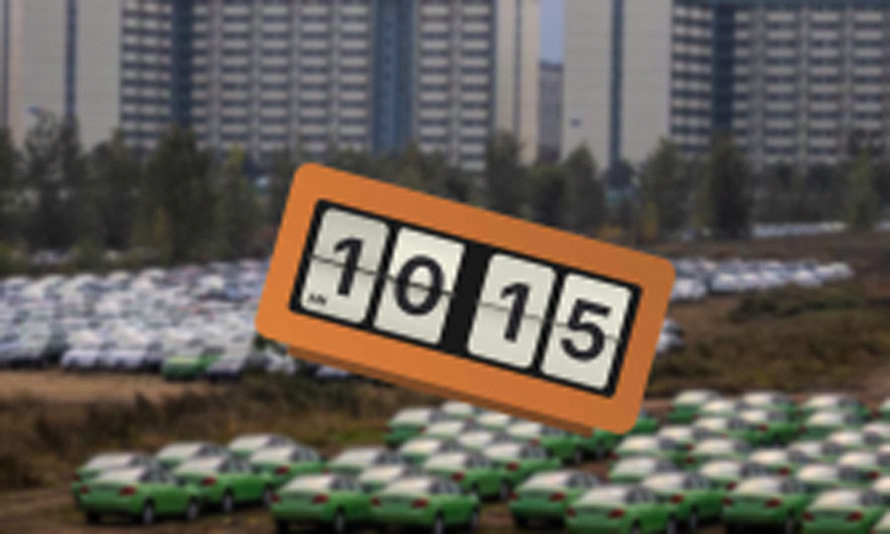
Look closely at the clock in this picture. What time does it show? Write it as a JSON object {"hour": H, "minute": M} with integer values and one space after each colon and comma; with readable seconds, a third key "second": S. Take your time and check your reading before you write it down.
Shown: {"hour": 10, "minute": 15}
